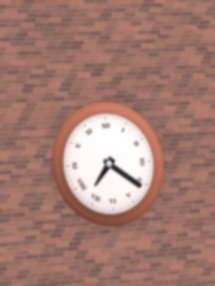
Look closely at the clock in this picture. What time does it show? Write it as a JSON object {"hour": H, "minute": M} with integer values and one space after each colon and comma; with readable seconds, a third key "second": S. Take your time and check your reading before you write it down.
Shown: {"hour": 7, "minute": 21}
